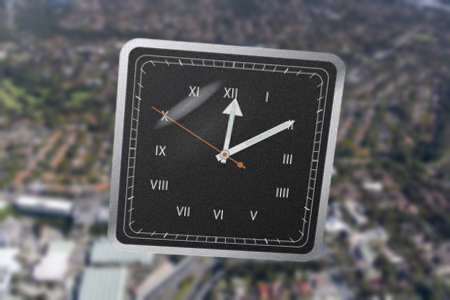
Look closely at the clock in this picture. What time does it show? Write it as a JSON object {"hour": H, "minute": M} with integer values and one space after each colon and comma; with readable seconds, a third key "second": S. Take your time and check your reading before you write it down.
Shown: {"hour": 12, "minute": 9, "second": 50}
